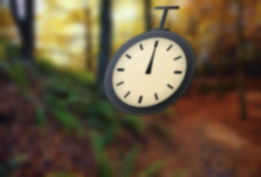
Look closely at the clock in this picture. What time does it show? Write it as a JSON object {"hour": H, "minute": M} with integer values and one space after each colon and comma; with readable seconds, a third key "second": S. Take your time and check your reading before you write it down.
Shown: {"hour": 12, "minute": 0}
